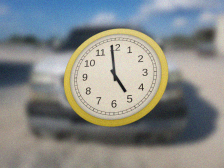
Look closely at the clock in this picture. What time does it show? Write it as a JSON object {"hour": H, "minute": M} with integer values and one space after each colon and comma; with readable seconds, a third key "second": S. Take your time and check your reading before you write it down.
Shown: {"hour": 4, "minute": 59}
